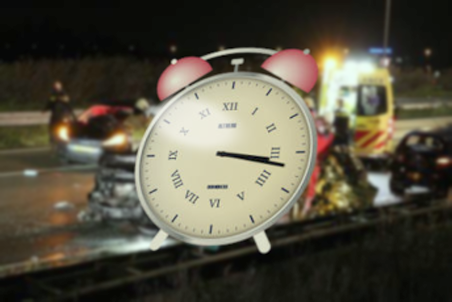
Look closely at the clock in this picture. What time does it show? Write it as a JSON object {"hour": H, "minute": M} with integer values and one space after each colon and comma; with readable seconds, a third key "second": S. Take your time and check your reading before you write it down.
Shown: {"hour": 3, "minute": 17}
